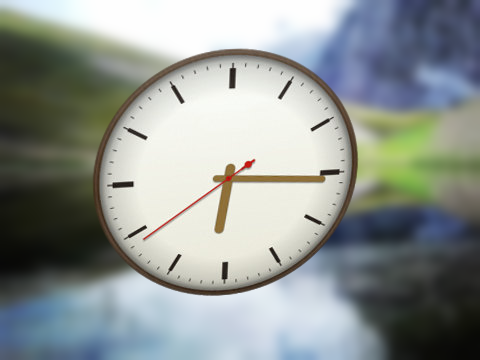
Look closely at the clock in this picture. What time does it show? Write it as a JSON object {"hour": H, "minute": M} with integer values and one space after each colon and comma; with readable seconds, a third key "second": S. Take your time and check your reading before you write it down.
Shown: {"hour": 6, "minute": 15, "second": 39}
